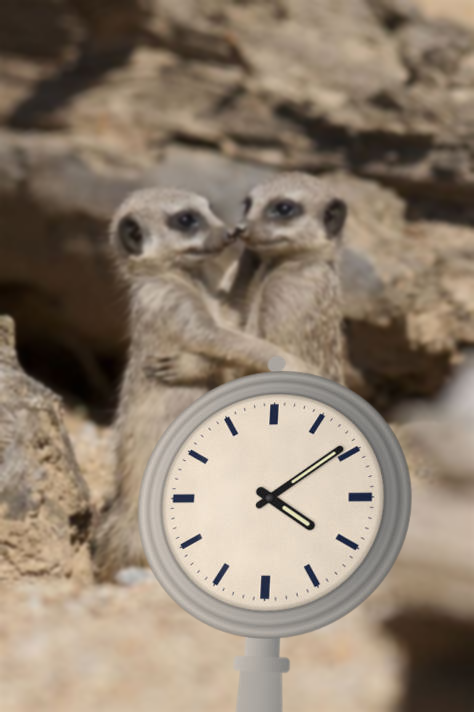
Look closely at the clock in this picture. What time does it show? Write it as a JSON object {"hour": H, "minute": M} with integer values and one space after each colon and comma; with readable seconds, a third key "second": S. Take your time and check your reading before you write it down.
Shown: {"hour": 4, "minute": 9}
